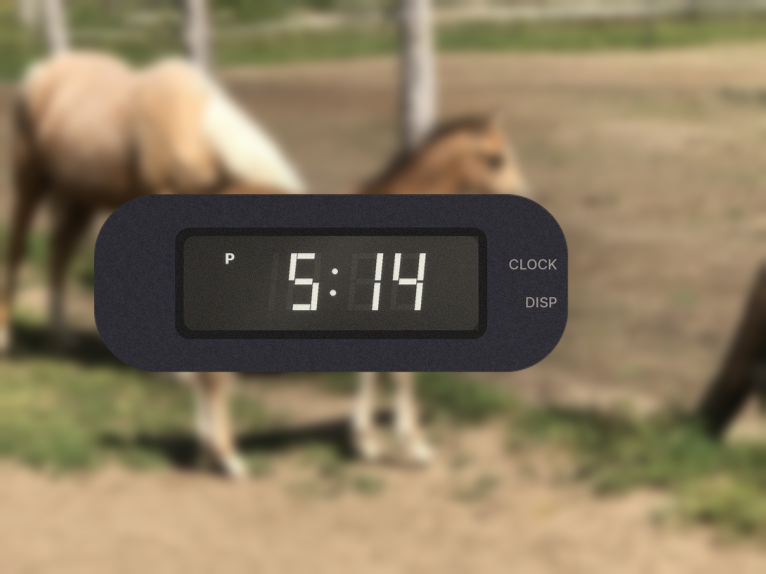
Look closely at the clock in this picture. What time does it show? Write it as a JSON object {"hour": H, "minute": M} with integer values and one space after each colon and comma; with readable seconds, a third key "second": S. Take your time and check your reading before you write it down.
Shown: {"hour": 5, "minute": 14}
